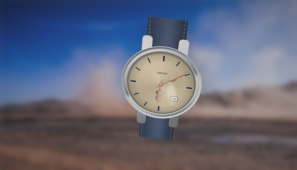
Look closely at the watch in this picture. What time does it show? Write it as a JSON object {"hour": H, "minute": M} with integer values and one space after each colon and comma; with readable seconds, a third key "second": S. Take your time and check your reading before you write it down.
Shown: {"hour": 6, "minute": 9}
